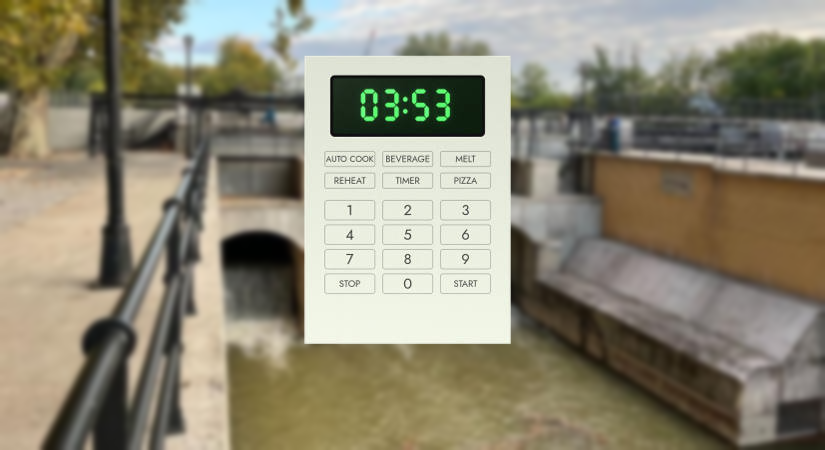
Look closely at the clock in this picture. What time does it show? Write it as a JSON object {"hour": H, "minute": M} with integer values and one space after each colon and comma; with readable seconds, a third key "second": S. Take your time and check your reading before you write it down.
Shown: {"hour": 3, "minute": 53}
